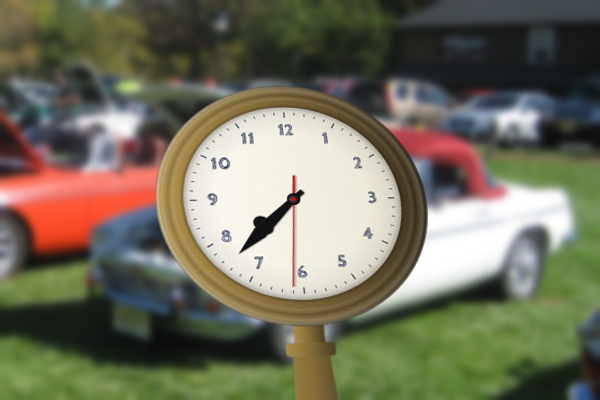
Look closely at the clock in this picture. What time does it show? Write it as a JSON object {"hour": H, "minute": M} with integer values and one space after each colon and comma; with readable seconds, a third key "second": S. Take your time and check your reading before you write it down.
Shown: {"hour": 7, "minute": 37, "second": 31}
